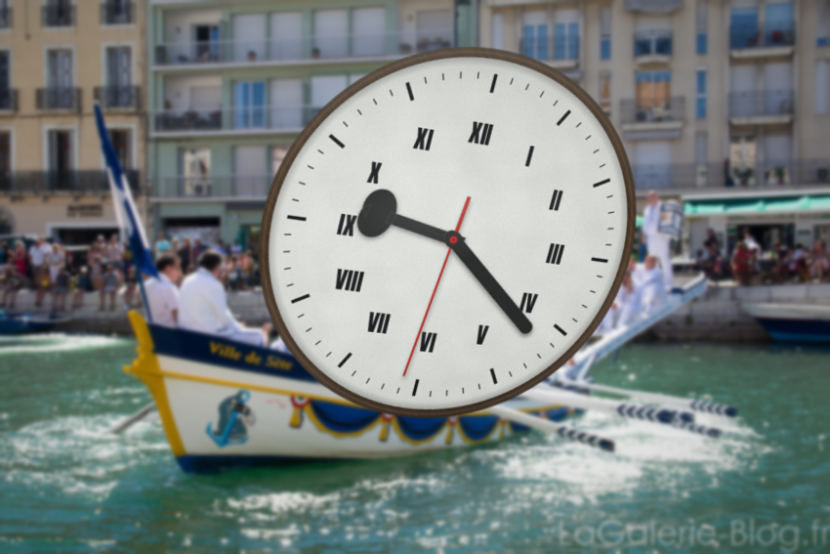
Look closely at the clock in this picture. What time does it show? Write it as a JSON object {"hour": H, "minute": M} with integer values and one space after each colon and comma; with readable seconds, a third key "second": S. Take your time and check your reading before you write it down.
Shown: {"hour": 9, "minute": 21, "second": 31}
